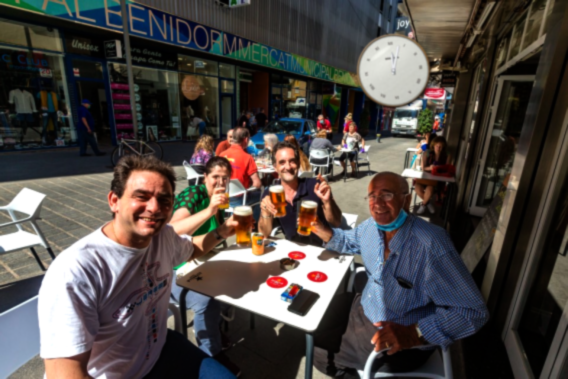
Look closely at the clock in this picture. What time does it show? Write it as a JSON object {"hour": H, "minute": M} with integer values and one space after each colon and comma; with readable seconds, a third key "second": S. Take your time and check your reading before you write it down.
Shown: {"hour": 12, "minute": 3}
